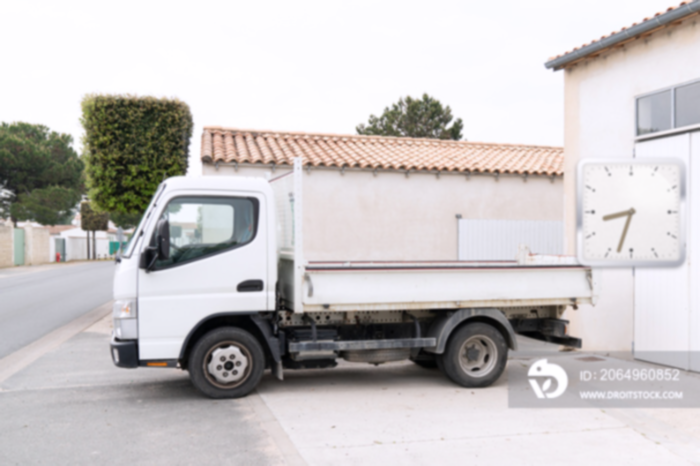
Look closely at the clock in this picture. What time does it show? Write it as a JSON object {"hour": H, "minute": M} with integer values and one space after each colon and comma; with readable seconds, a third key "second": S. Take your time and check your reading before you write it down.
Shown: {"hour": 8, "minute": 33}
